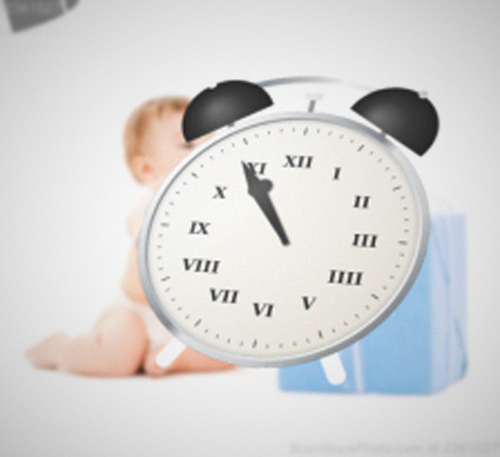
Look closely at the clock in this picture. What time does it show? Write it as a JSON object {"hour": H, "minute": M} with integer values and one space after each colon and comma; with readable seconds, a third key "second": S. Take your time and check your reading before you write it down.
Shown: {"hour": 10, "minute": 54}
